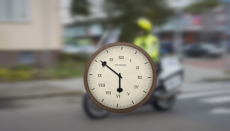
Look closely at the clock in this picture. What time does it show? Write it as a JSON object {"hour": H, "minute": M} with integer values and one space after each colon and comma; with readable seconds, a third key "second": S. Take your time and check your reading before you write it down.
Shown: {"hour": 5, "minute": 51}
